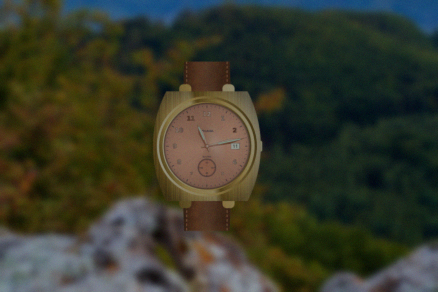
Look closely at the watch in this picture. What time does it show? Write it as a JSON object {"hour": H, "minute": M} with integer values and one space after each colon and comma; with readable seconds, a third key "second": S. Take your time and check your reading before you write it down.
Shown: {"hour": 11, "minute": 13}
